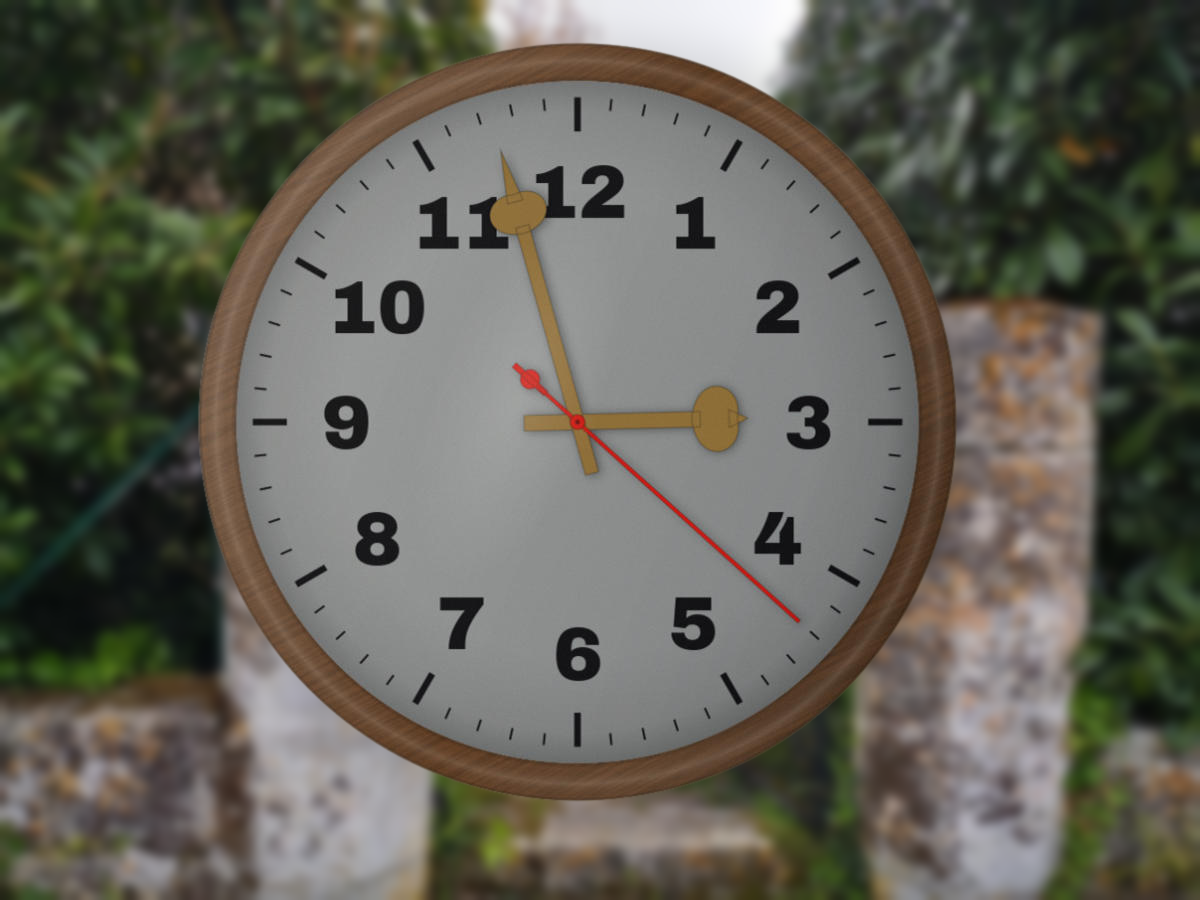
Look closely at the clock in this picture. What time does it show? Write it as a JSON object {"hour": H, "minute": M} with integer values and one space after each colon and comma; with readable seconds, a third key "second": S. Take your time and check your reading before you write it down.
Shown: {"hour": 2, "minute": 57, "second": 22}
